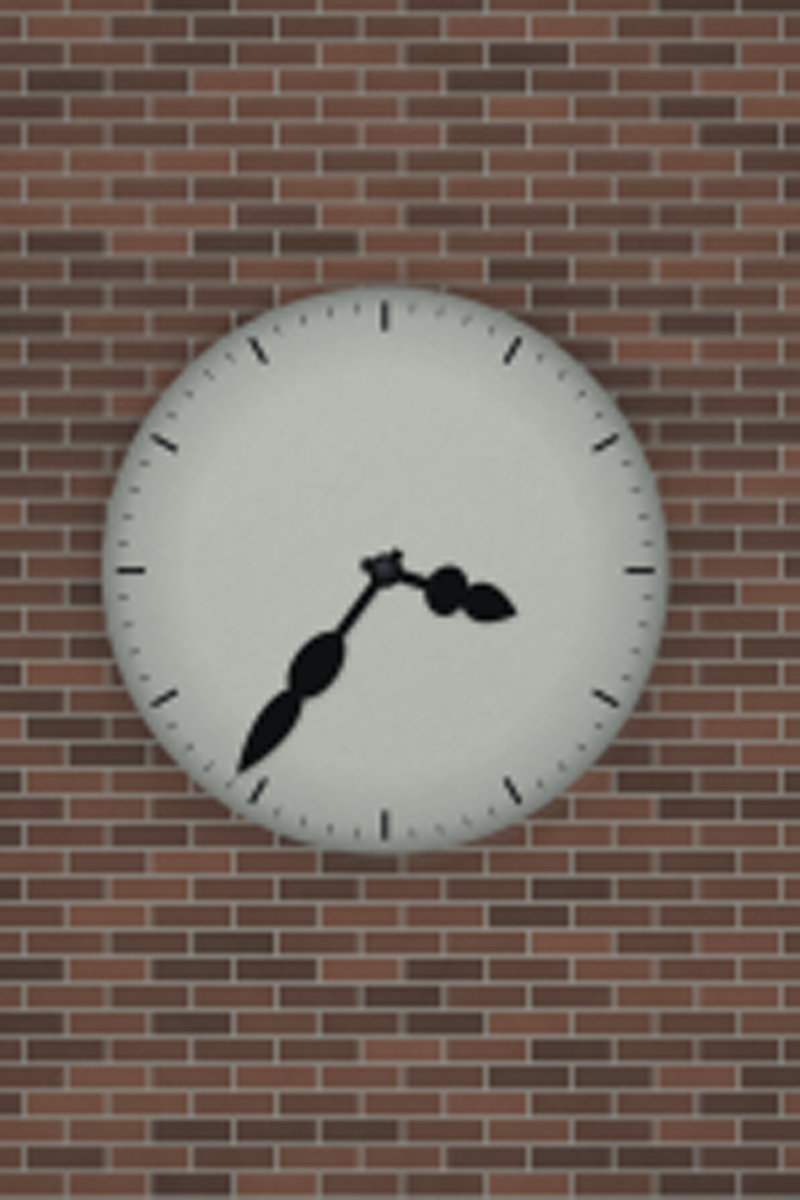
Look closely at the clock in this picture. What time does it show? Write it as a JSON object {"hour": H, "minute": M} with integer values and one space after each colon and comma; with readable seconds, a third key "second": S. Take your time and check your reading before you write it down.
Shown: {"hour": 3, "minute": 36}
